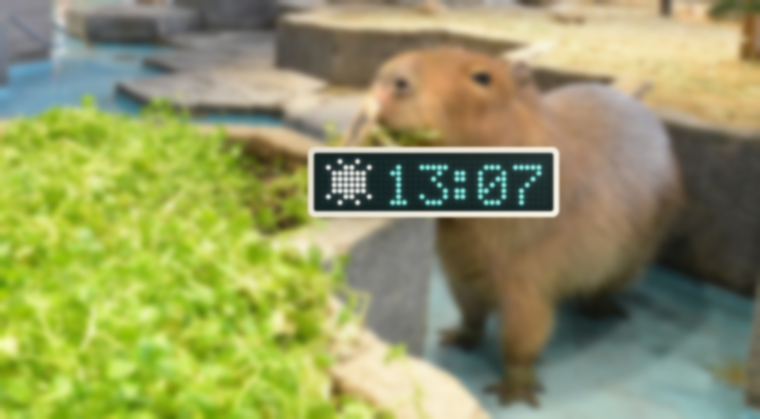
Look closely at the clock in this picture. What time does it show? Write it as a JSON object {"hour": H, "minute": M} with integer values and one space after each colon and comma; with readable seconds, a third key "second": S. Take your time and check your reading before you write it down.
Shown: {"hour": 13, "minute": 7}
